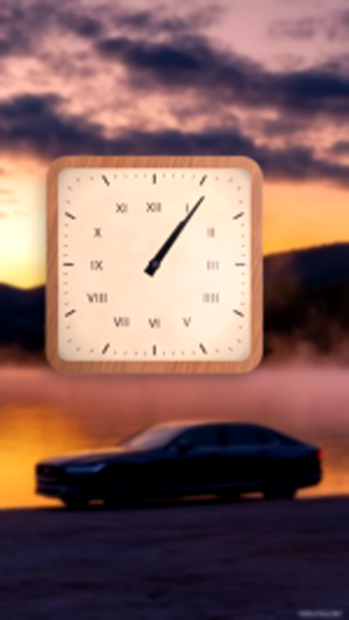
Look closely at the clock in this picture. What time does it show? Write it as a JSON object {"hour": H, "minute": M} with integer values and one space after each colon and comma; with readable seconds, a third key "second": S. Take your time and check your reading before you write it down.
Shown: {"hour": 1, "minute": 6}
